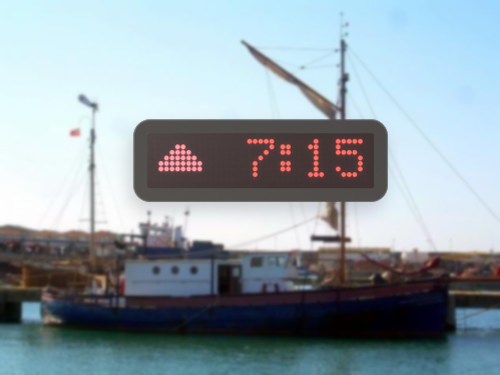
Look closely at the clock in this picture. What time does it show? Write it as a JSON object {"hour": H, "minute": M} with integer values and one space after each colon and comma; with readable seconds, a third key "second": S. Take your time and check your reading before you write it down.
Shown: {"hour": 7, "minute": 15}
